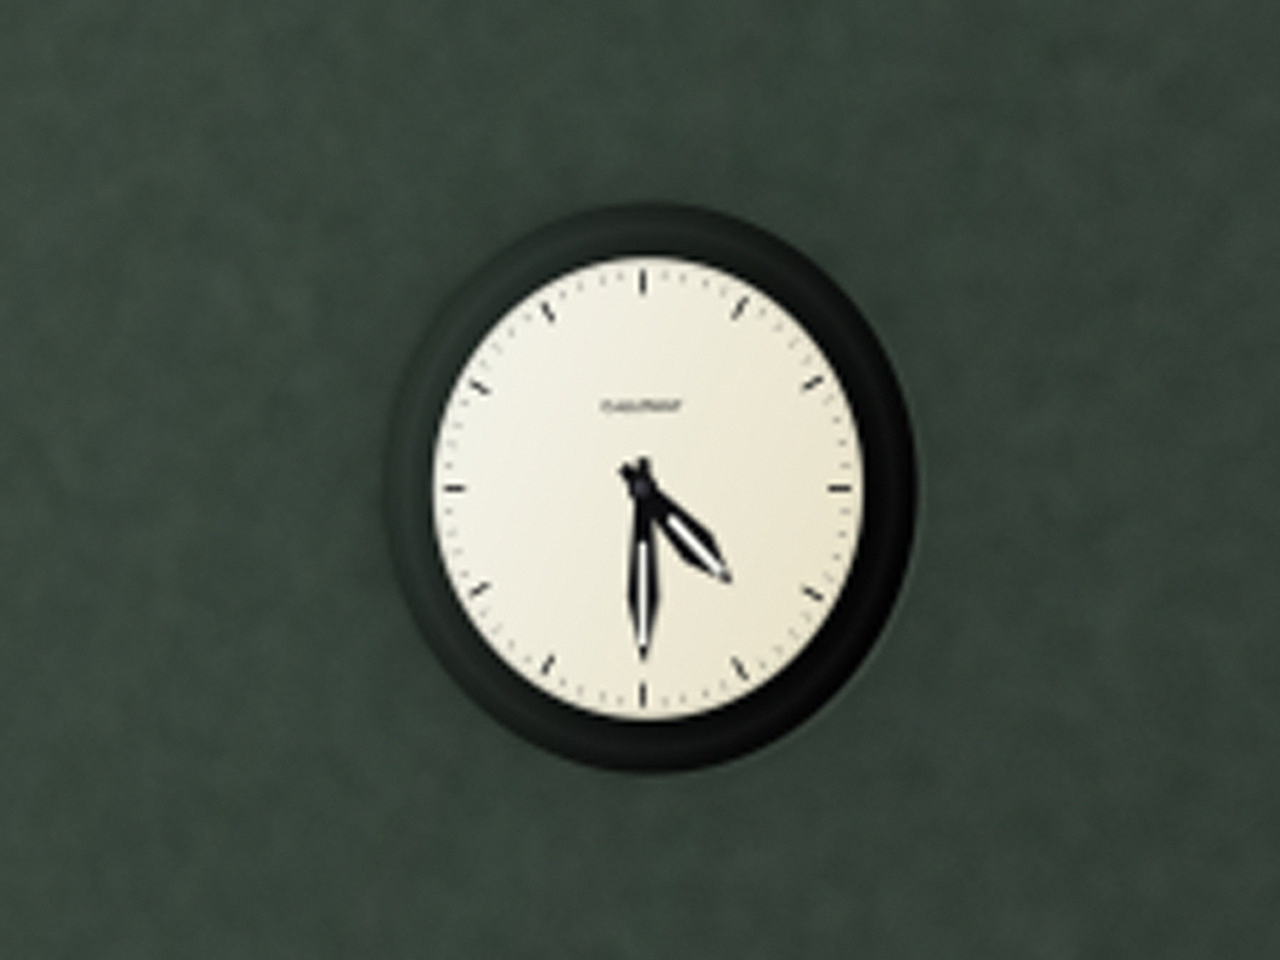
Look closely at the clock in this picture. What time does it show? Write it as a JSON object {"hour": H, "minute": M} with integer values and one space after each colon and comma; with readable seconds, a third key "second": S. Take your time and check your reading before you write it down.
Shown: {"hour": 4, "minute": 30}
